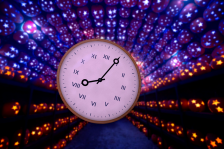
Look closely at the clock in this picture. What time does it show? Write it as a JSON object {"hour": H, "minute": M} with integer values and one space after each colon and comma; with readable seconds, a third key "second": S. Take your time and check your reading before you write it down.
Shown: {"hour": 8, "minute": 4}
